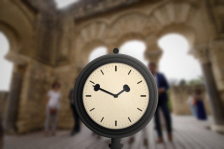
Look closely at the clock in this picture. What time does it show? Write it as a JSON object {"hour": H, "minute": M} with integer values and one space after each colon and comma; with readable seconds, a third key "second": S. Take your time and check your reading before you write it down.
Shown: {"hour": 1, "minute": 49}
